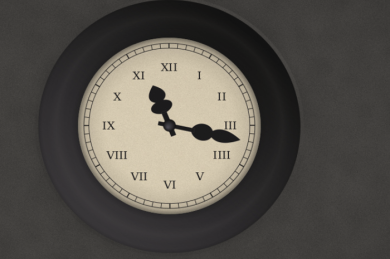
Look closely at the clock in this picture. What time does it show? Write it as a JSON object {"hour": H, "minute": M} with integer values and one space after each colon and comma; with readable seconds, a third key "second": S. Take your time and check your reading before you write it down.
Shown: {"hour": 11, "minute": 17}
